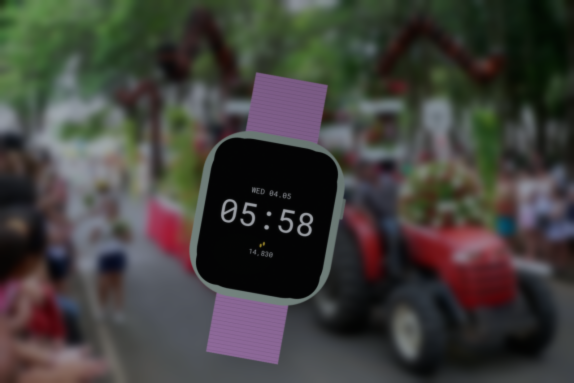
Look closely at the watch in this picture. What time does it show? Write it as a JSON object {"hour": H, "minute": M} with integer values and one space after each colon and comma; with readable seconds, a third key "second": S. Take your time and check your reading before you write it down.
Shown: {"hour": 5, "minute": 58}
